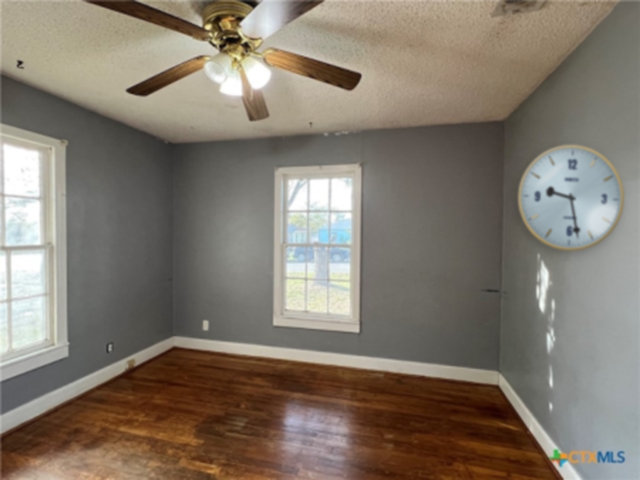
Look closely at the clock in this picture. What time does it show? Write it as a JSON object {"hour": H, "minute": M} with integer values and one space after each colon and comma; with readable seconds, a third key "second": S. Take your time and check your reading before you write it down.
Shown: {"hour": 9, "minute": 28}
